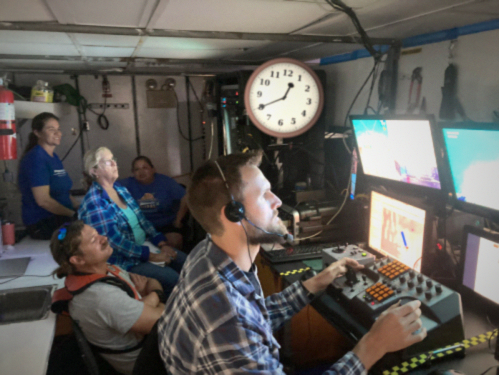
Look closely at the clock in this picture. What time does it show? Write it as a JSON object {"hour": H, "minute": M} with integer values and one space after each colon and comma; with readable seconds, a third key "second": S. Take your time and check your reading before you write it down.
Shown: {"hour": 12, "minute": 40}
